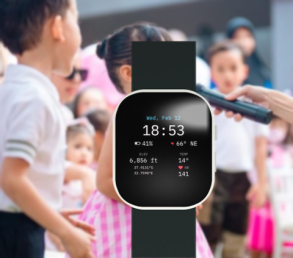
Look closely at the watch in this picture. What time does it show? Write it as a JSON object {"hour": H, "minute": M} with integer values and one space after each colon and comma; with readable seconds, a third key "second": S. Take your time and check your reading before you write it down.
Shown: {"hour": 18, "minute": 53}
